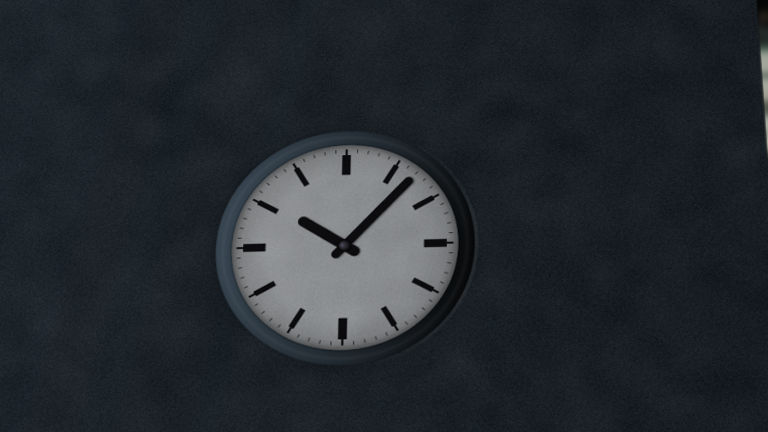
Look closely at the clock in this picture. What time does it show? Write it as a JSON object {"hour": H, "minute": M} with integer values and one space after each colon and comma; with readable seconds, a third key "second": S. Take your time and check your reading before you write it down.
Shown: {"hour": 10, "minute": 7}
